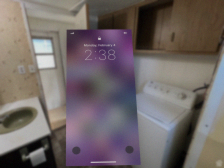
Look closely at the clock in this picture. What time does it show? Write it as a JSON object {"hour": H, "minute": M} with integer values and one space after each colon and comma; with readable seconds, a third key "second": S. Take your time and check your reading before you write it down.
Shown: {"hour": 2, "minute": 38}
